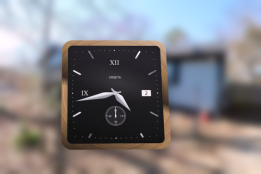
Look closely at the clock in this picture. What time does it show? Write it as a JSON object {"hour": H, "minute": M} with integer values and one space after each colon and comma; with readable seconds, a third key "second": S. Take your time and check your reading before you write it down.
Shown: {"hour": 4, "minute": 43}
